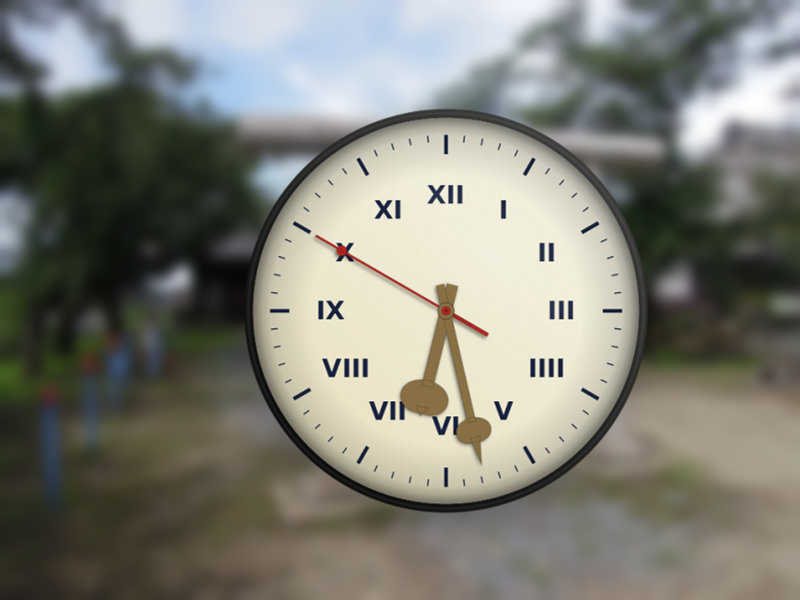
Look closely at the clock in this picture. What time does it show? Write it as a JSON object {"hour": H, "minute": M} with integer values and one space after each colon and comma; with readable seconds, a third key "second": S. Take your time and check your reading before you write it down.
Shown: {"hour": 6, "minute": 27, "second": 50}
